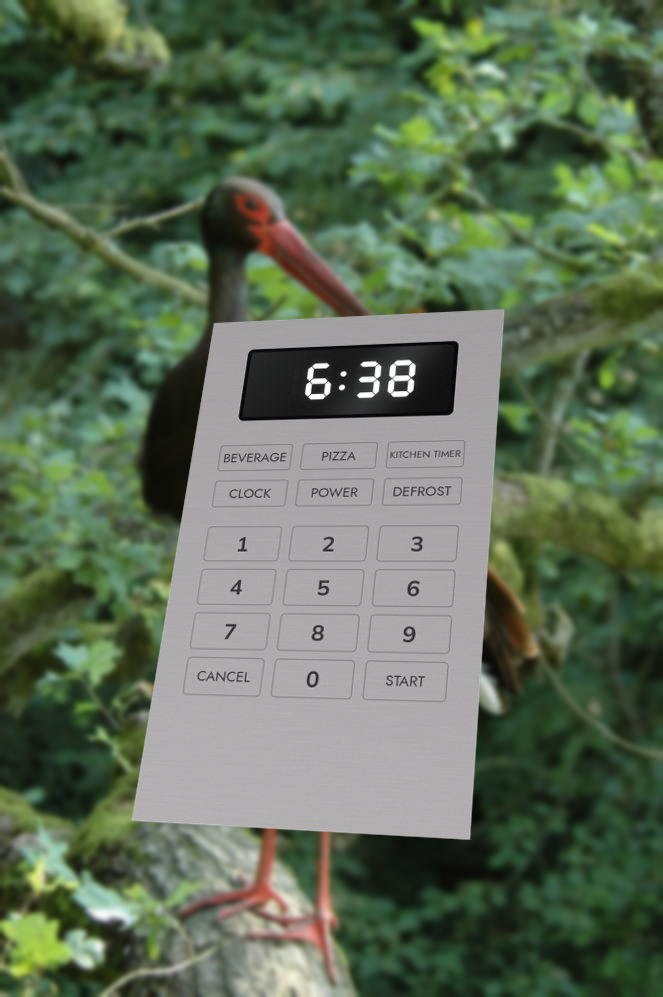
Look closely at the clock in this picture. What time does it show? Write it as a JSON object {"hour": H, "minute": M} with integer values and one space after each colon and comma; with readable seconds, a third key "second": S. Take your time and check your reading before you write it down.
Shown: {"hour": 6, "minute": 38}
